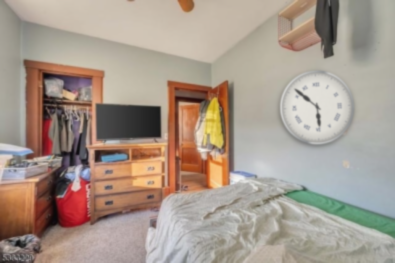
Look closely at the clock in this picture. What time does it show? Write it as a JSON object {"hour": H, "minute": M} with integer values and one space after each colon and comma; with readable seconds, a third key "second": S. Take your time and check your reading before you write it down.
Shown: {"hour": 5, "minute": 52}
